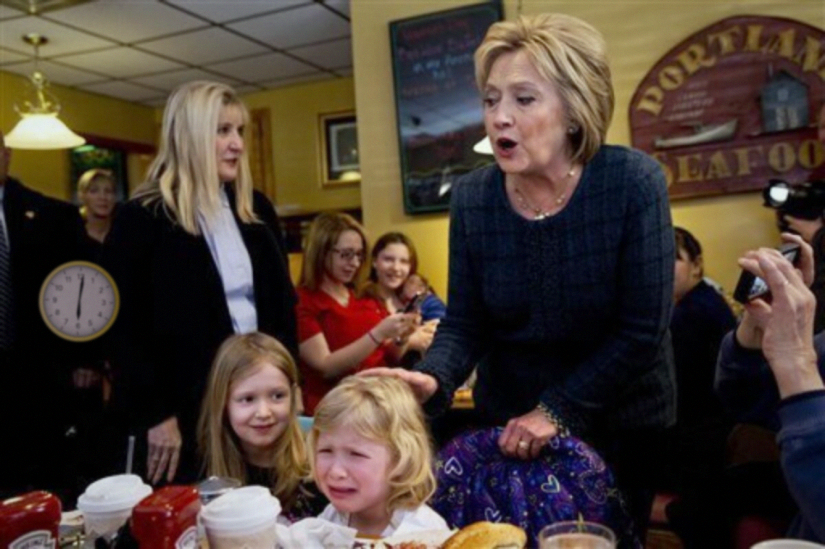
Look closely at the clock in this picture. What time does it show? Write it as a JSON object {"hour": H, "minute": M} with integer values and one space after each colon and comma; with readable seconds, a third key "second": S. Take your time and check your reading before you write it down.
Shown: {"hour": 6, "minute": 1}
